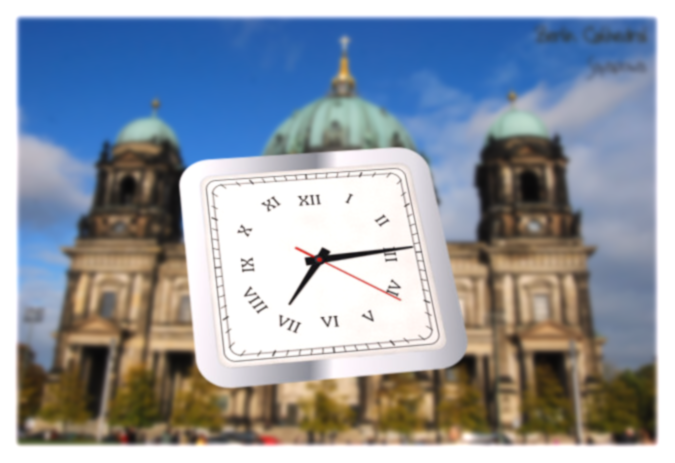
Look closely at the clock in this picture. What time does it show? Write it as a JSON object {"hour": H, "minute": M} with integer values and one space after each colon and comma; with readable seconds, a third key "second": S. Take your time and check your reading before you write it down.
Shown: {"hour": 7, "minute": 14, "second": 21}
